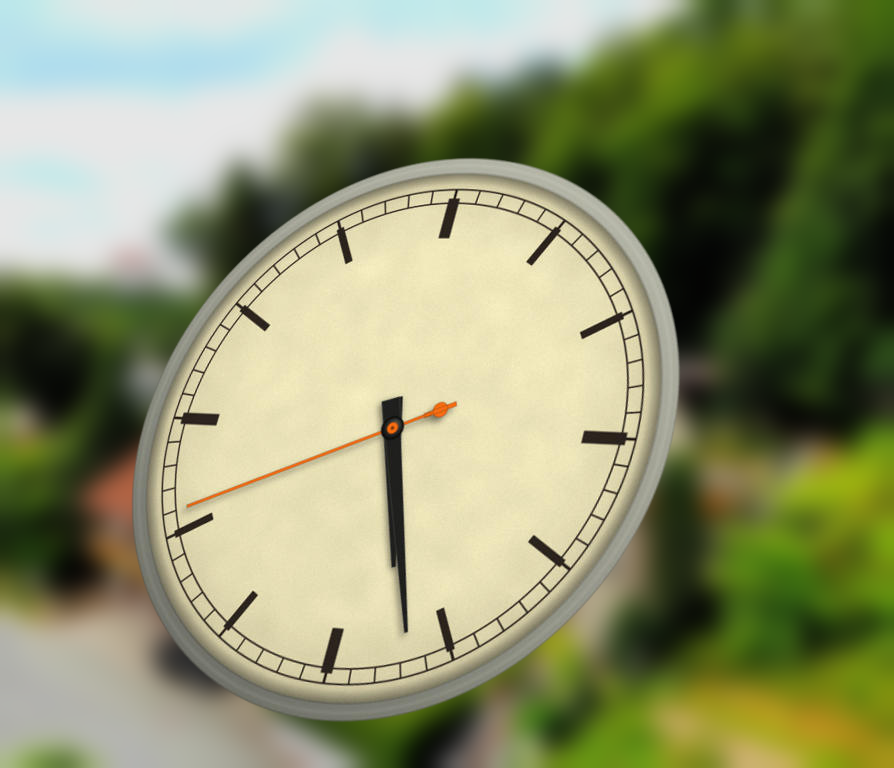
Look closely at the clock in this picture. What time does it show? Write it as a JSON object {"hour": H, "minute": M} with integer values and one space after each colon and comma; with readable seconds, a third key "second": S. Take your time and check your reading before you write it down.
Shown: {"hour": 5, "minute": 26, "second": 41}
